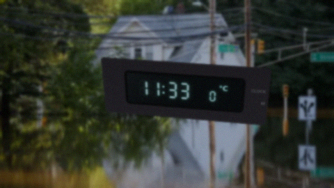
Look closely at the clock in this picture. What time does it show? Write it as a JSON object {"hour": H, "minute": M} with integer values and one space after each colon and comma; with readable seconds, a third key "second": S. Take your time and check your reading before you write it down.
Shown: {"hour": 11, "minute": 33}
